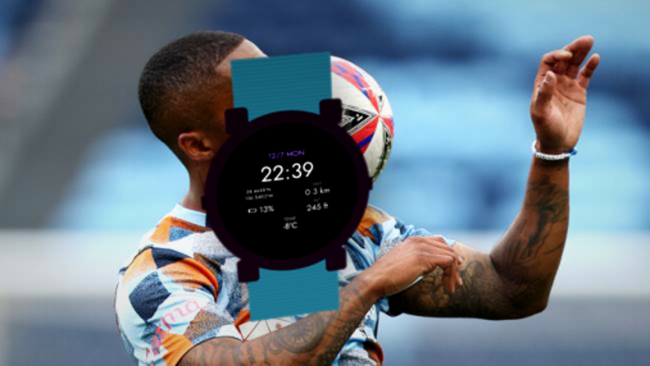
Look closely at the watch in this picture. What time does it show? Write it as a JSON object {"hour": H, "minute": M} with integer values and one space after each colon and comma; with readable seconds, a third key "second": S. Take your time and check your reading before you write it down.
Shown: {"hour": 22, "minute": 39}
